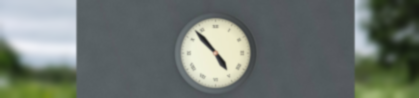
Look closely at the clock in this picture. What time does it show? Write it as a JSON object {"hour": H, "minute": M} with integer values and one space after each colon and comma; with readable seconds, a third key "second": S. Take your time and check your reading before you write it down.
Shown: {"hour": 4, "minute": 53}
